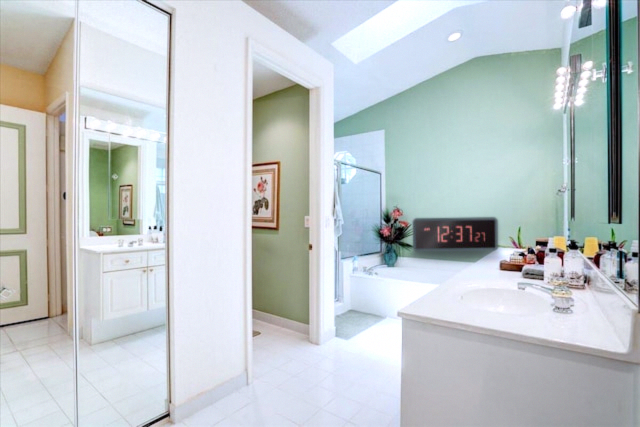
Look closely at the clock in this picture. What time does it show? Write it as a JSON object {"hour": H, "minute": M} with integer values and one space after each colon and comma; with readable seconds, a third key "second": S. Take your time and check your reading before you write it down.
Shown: {"hour": 12, "minute": 37}
